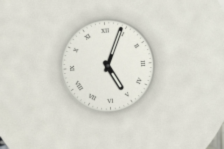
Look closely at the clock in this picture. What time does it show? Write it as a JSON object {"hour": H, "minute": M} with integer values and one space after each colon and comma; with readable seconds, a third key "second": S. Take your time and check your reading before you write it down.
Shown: {"hour": 5, "minute": 4}
